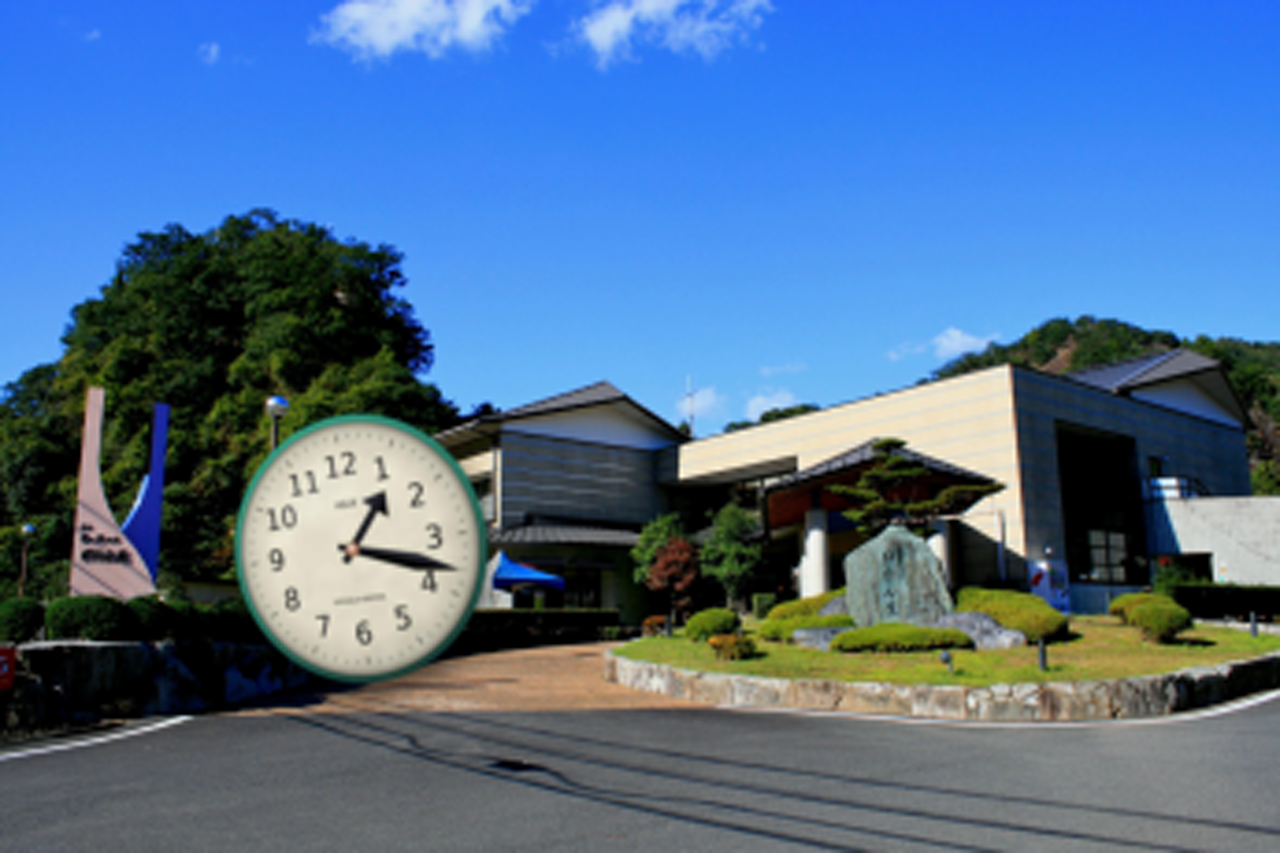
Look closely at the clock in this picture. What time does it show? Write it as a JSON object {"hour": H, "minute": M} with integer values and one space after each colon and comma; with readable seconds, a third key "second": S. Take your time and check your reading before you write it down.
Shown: {"hour": 1, "minute": 18}
